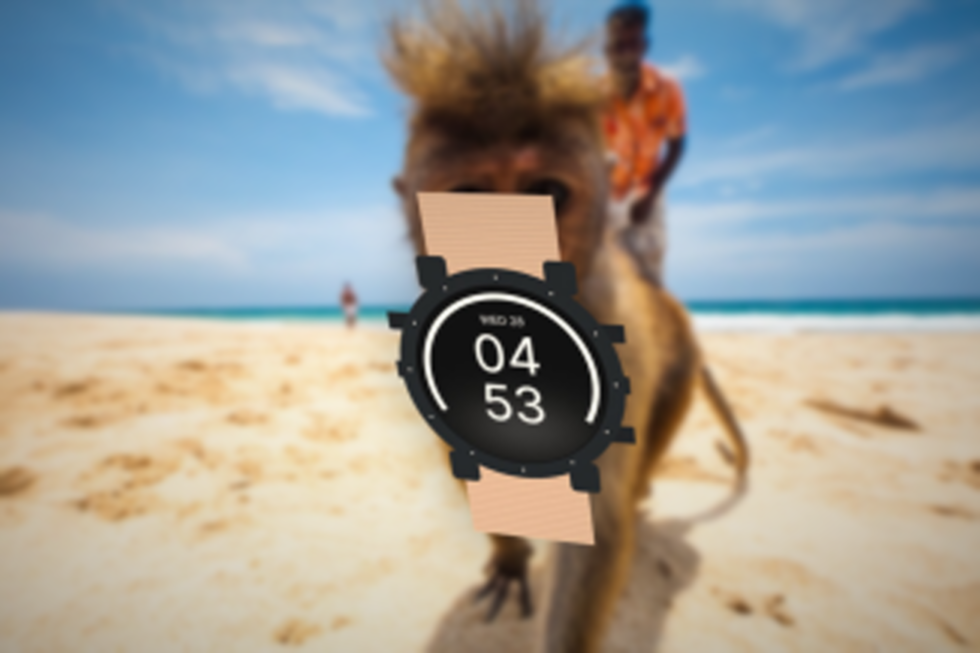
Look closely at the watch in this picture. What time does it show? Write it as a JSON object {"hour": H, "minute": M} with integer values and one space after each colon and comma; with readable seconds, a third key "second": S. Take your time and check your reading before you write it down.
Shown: {"hour": 4, "minute": 53}
